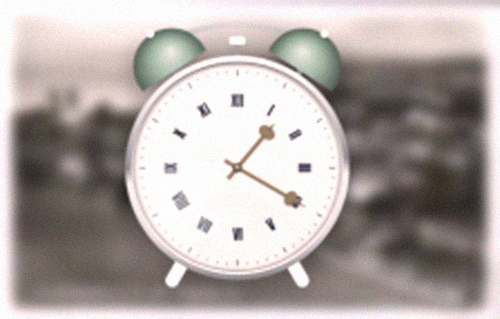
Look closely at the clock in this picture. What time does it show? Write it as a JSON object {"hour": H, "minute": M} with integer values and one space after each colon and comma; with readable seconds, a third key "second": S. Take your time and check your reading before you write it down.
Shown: {"hour": 1, "minute": 20}
